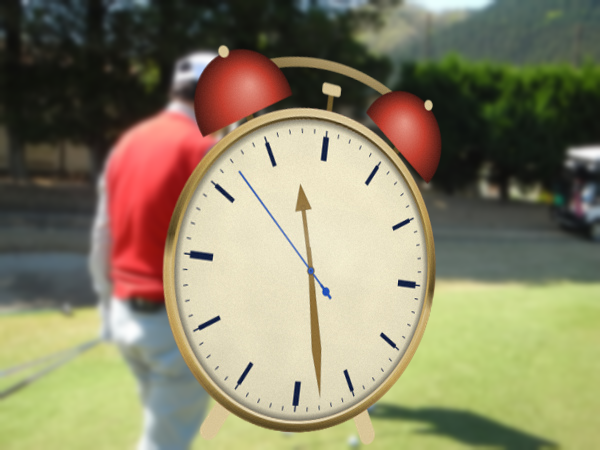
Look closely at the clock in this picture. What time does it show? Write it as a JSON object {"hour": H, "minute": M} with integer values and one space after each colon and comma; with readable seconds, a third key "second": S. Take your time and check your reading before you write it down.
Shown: {"hour": 11, "minute": 27, "second": 52}
